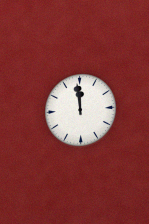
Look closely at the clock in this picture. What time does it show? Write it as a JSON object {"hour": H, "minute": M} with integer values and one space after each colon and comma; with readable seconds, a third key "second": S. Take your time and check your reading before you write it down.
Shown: {"hour": 11, "minute": 59}
